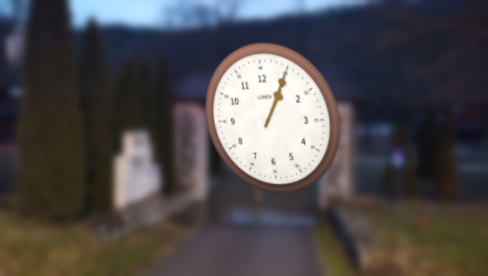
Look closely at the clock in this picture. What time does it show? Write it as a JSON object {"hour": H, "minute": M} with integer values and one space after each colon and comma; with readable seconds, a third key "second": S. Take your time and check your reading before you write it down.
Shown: {"hour": 1, "minute": 5}
